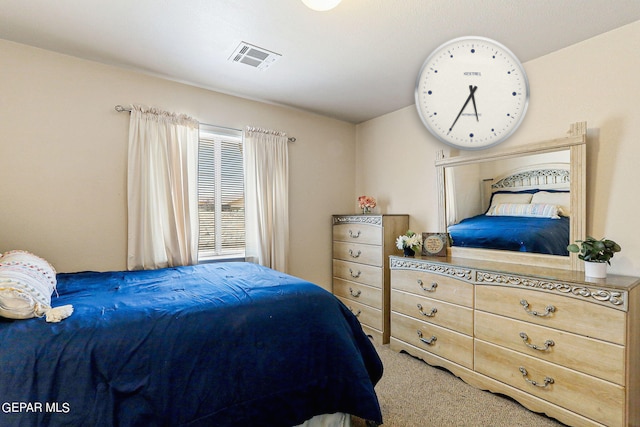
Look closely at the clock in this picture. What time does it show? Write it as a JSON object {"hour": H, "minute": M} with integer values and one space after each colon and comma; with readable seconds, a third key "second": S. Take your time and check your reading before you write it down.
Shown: {"hour": 5, "minute": 35}
